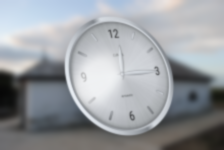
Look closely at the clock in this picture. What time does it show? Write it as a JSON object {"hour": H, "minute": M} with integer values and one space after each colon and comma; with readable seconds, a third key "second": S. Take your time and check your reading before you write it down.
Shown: {"hour": 12, "minute": 15}
